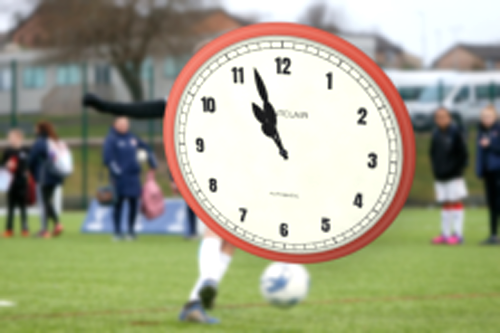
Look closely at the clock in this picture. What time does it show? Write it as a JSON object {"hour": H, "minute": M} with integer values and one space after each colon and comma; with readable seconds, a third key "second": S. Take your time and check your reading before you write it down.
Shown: {"hour": 10, "minute": 57}
